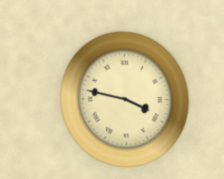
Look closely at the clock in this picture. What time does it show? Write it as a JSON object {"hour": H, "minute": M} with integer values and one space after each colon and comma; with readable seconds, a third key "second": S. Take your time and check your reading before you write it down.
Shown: {"hour": 3, "minute": 47}
